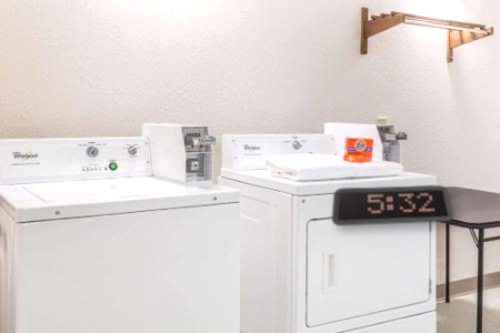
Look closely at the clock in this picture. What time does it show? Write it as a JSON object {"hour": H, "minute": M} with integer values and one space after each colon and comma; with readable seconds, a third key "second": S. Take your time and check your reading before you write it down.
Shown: {"hour": 5, "minute": 32}
